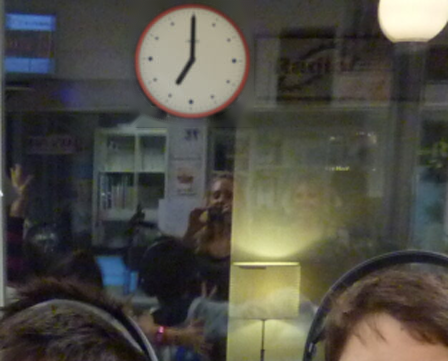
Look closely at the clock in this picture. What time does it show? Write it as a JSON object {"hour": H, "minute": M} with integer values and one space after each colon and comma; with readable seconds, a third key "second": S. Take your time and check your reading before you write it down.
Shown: {"hour": 7, "minute": 0}
